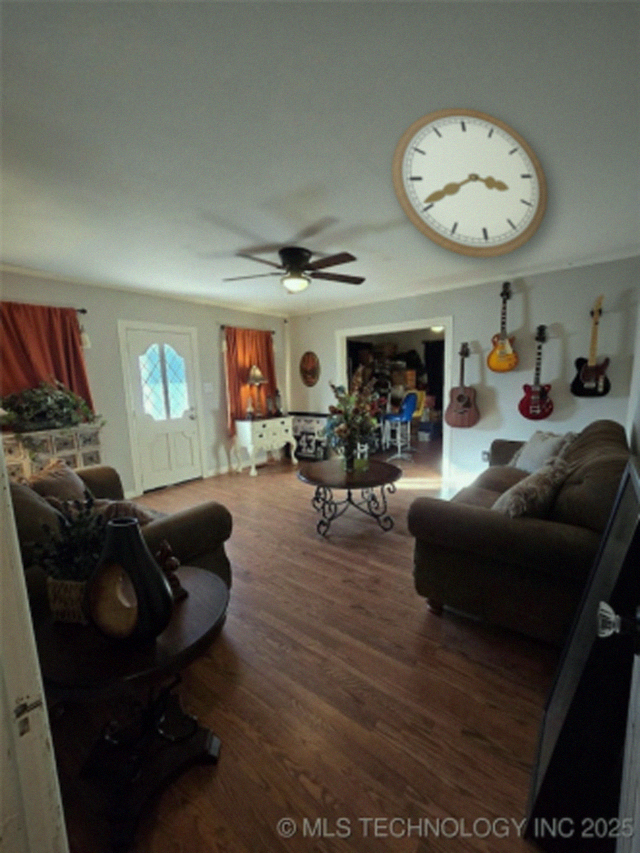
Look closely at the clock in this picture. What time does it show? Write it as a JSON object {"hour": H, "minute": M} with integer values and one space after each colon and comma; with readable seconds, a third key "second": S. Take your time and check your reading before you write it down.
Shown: {"hour": 3, "minute": 41}
